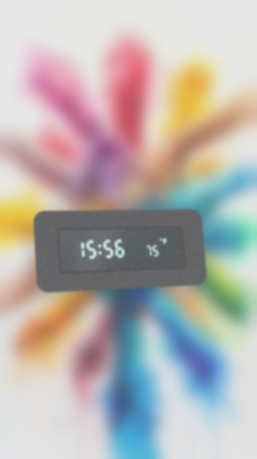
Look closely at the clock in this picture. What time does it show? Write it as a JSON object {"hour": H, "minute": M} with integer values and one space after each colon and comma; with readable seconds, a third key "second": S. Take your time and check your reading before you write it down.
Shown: {"hour": 15, "minute": 56}
